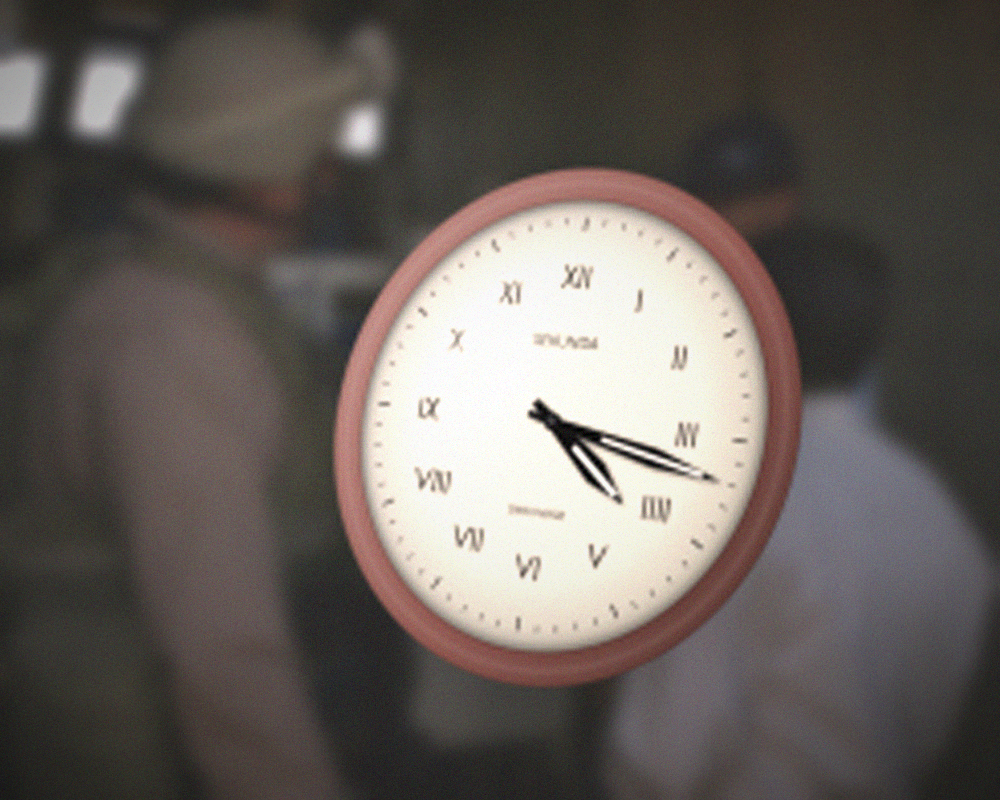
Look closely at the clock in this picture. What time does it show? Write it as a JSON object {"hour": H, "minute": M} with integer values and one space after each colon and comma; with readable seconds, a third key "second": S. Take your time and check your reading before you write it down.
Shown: {"hour": 4, "minute": 17}
